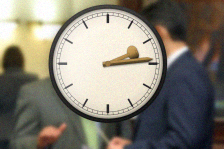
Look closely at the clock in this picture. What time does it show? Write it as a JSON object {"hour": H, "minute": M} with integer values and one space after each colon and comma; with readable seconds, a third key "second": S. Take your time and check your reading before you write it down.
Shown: {"hour": 2, "minute": 14}
